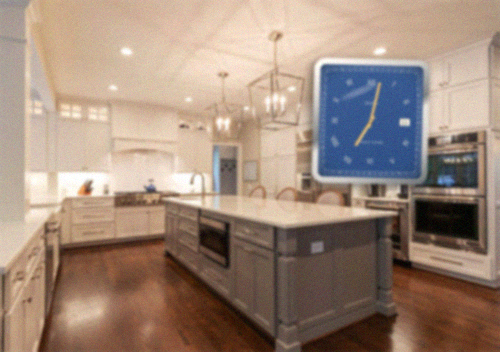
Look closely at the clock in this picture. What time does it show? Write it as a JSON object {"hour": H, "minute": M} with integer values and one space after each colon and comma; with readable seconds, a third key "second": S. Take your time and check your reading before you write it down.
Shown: {"hour": 7, "minute": 2}
